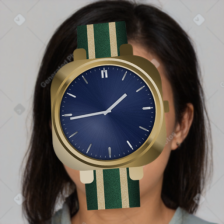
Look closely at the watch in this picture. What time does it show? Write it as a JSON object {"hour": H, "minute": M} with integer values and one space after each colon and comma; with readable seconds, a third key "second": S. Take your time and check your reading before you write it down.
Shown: {"hour": 1, "minute": 44}
